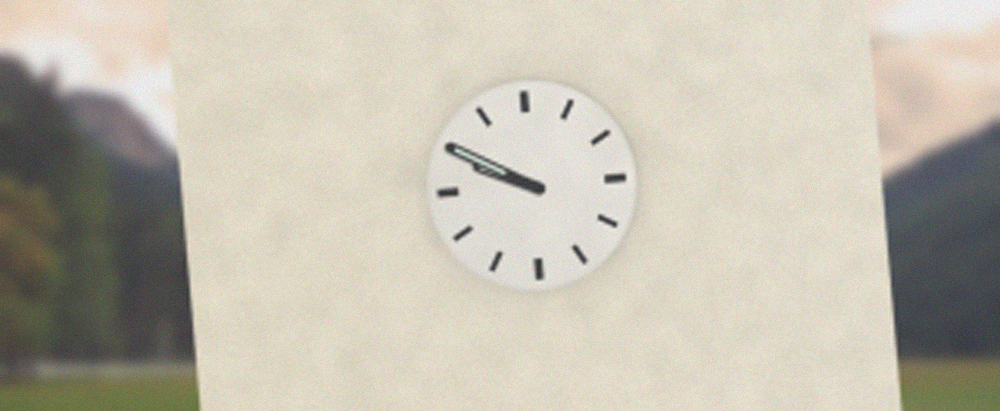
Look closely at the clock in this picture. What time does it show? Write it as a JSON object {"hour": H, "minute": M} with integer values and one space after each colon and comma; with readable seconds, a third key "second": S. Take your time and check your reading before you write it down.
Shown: {"hour": 9, "minute": 50}
